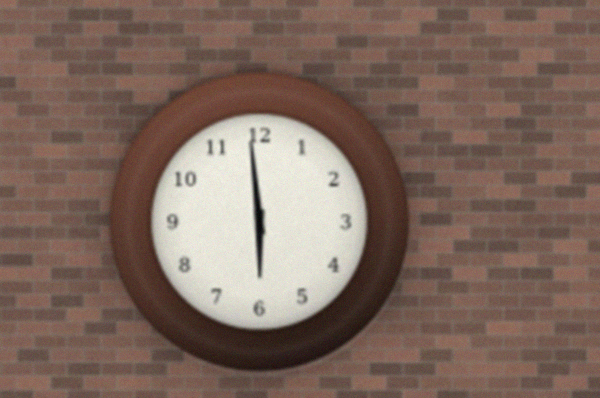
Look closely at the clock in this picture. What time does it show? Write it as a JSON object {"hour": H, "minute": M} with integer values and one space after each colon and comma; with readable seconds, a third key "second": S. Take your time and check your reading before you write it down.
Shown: {"hour": 5, "minute": 59}
